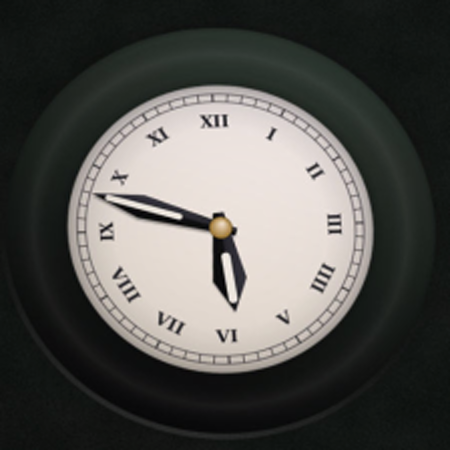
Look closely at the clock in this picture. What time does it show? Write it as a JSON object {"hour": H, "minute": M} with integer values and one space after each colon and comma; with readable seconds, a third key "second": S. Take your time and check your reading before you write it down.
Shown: {"hour": 5, "minute": 48}
